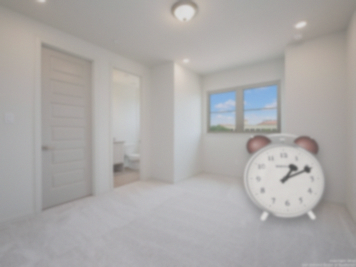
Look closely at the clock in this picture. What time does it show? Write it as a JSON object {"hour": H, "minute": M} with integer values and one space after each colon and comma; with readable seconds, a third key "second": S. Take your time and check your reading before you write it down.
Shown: {"hour": 1, "minute": 11}
